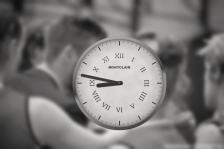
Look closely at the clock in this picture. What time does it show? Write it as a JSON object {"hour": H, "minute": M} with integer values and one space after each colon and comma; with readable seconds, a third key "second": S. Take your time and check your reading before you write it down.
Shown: {"hour": 8, "minute": 47}
